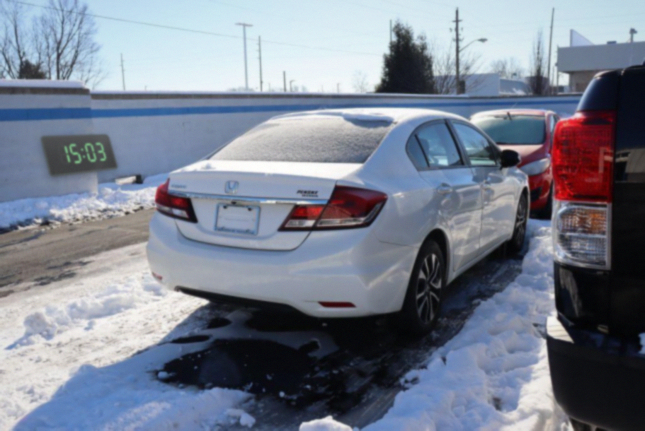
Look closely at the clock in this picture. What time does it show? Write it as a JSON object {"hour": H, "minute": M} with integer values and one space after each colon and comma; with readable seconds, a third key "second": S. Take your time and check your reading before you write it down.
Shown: {"hour": 15, "minute": 3}
